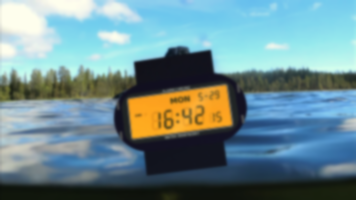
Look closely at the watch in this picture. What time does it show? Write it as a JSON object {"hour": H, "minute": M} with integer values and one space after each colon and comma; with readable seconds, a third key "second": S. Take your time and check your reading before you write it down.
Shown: {"hour": 16, "minute": 42}
